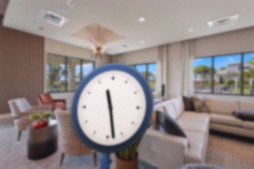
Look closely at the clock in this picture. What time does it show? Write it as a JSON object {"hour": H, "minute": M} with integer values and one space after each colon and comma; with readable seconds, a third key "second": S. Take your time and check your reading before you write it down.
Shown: {"hour": 11, "minute": 28}
